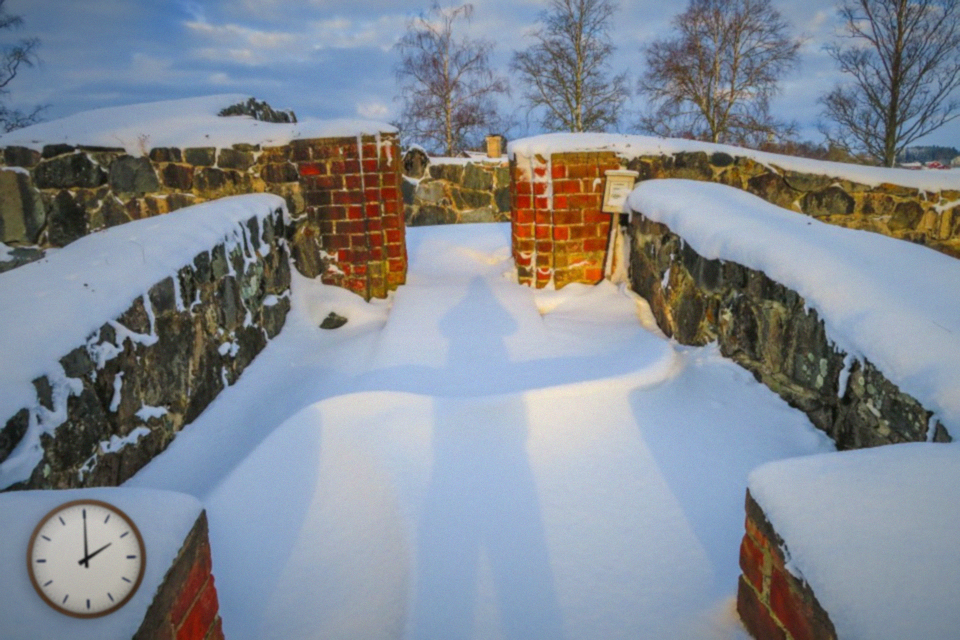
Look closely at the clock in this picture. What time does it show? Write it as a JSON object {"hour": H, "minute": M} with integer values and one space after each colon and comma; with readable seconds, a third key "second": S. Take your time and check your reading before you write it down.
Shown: {"hour": 2, "minute": 0}
